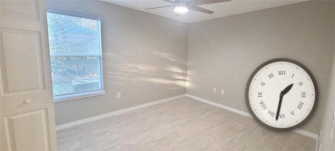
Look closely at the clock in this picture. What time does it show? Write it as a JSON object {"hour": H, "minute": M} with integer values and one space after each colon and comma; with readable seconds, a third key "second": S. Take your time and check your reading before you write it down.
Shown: {"hour": 1, "minute": 32}
